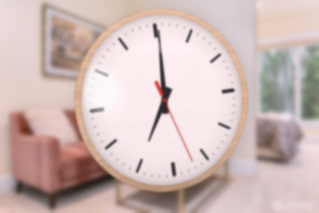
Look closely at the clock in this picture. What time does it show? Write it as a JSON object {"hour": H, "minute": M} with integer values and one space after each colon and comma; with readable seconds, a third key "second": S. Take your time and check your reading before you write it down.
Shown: {"hour": 7, "minute": 0, "second": 27}
